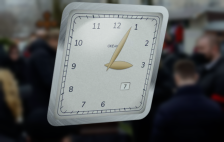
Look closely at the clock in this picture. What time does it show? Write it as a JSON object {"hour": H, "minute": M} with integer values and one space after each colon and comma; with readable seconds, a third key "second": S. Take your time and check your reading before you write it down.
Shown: {"hour": 3, "minute": 4}
